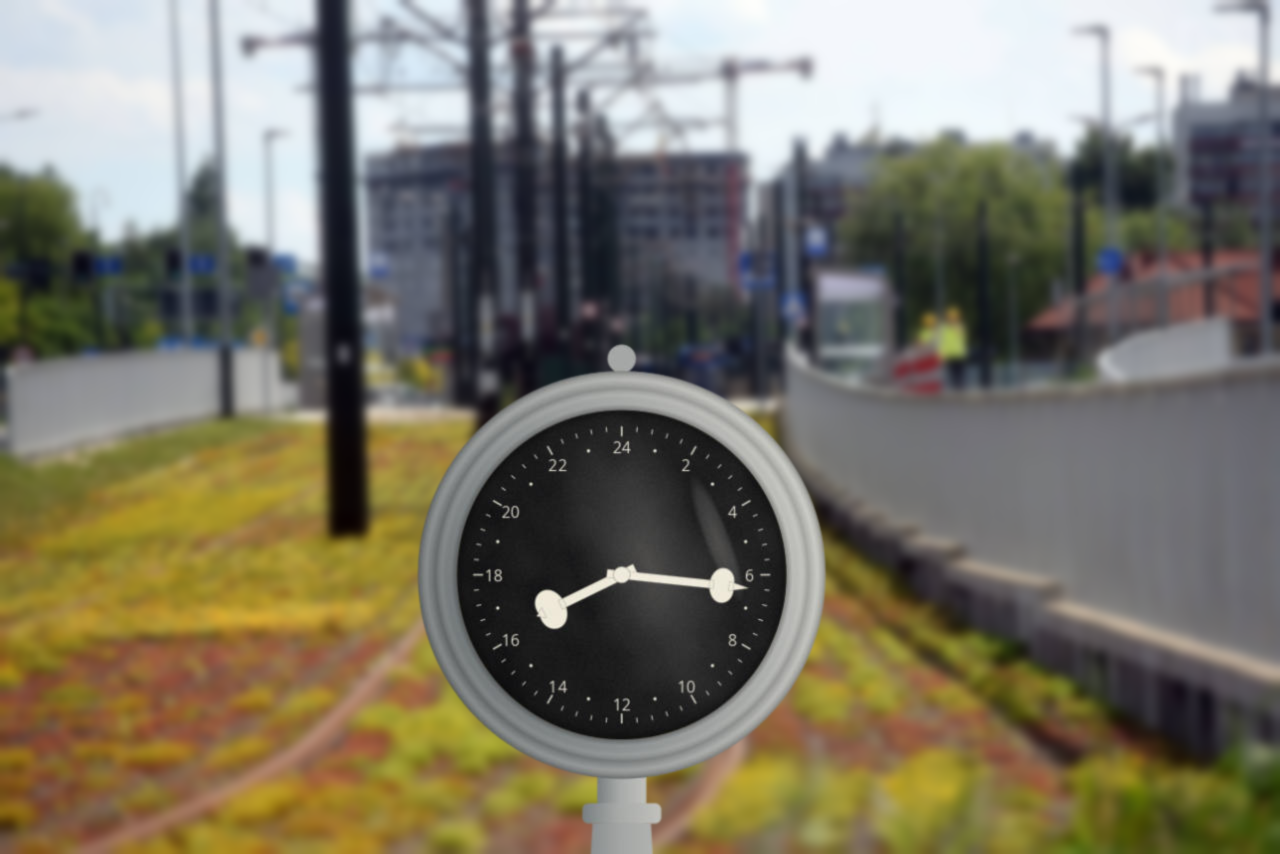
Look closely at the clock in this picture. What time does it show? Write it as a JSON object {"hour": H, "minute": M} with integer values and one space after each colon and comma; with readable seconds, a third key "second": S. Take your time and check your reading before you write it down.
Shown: {"hour": 16, "minute": 16}
